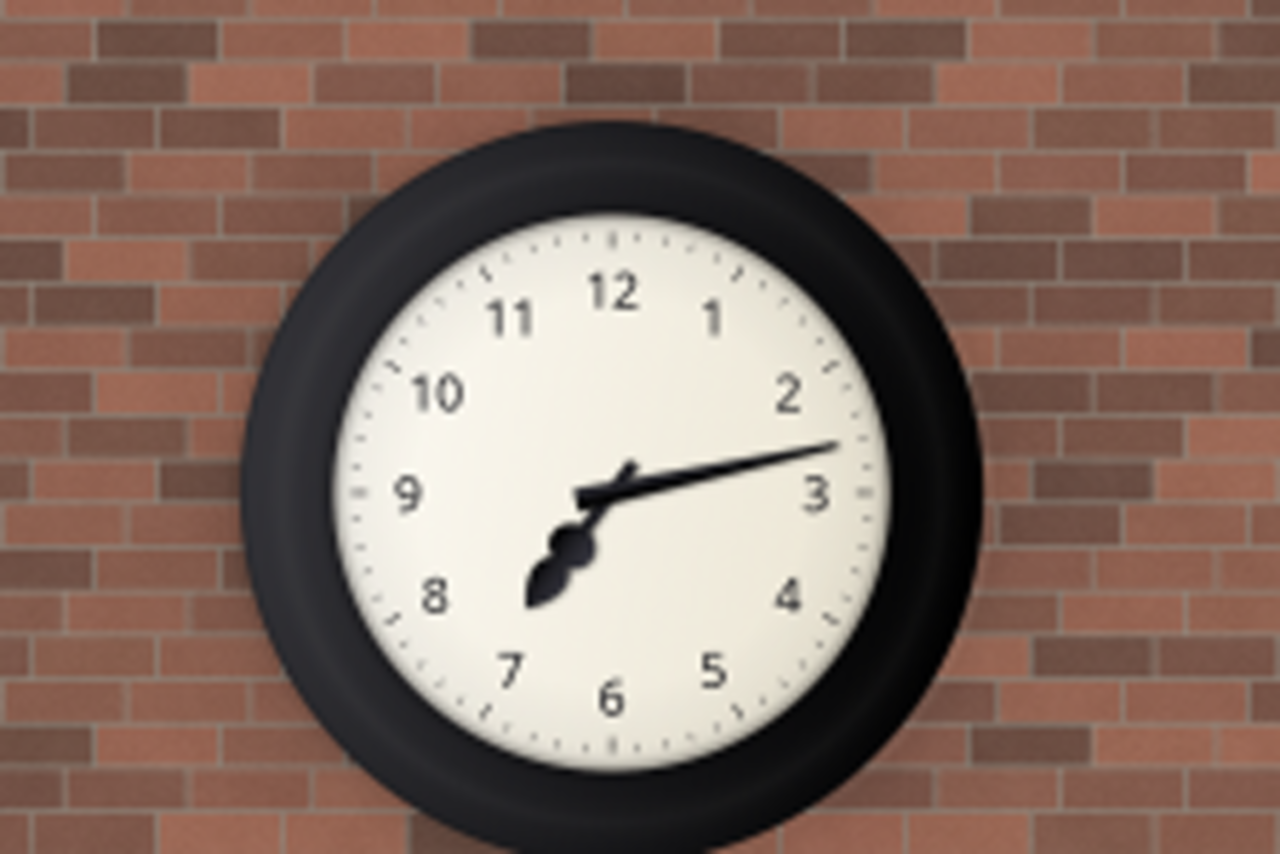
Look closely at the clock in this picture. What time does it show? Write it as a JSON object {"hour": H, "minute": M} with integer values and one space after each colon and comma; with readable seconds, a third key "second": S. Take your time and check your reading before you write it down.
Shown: {"hour": 7, "minute": 13}
